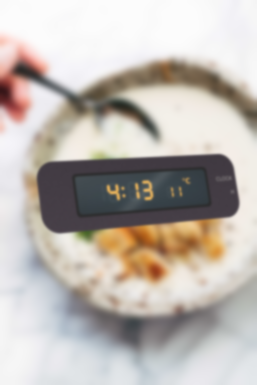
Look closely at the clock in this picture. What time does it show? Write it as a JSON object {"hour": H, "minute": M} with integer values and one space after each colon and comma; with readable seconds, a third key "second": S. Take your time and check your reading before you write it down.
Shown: {"hour": 4, "minute": 13}
